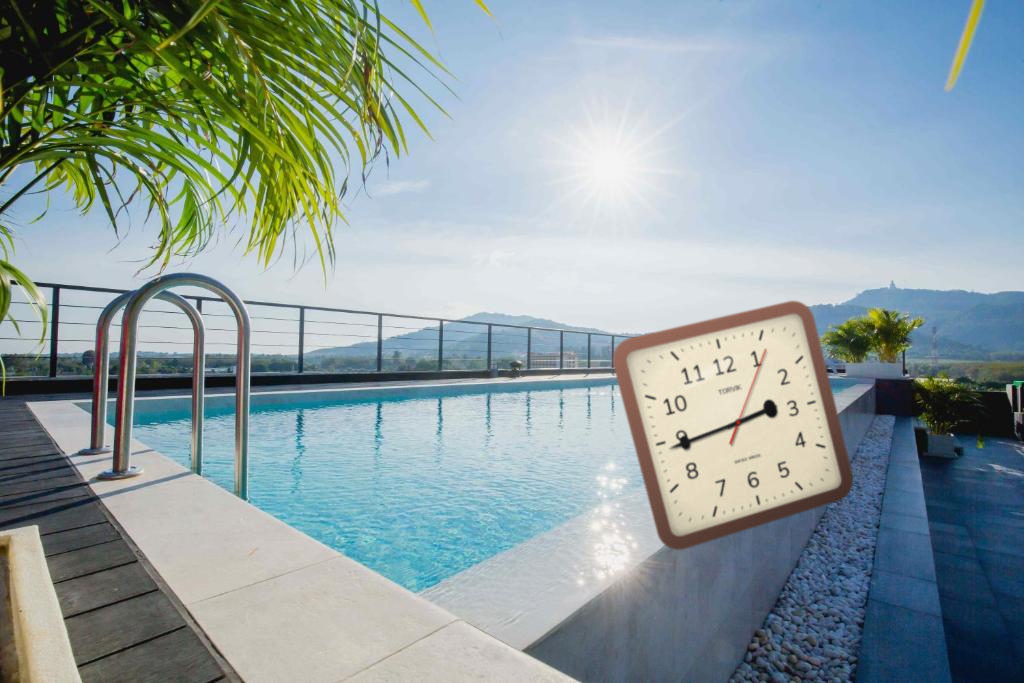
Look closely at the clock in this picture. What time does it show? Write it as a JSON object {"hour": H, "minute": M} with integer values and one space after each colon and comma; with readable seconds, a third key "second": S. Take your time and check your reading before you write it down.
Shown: {"hour": 2, "minute": 44, "second": 6}
